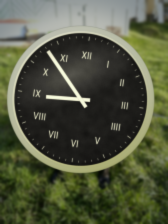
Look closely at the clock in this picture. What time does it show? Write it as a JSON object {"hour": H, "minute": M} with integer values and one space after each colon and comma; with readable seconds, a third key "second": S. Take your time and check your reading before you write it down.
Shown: {"hour": 8, "minute": 53}
